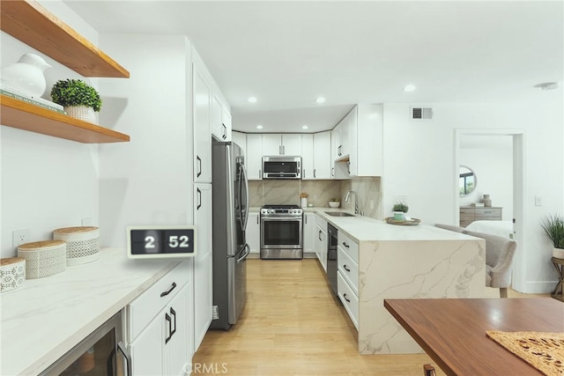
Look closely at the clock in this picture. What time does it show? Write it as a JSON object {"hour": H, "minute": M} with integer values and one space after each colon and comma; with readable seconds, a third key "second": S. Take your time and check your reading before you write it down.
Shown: {"hour": 2, "minute": 52}
